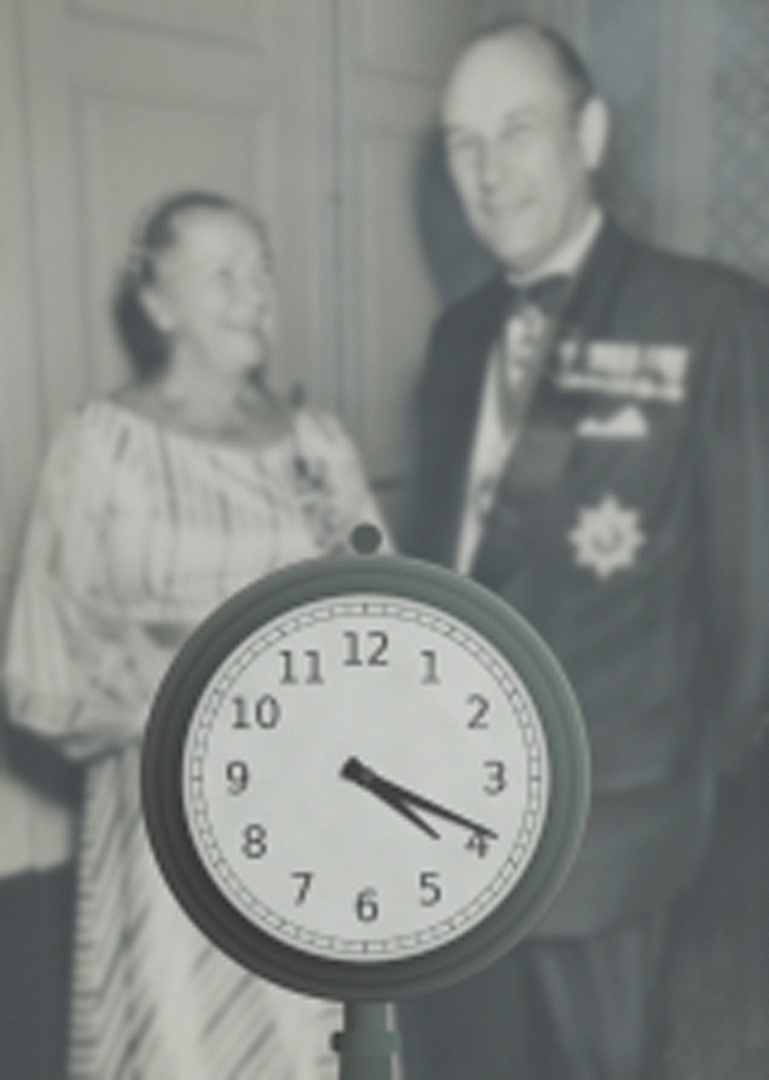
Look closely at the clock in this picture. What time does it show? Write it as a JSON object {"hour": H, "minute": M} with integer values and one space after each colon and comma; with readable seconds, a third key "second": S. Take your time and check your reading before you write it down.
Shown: {"hour": 4, "minute": 19}
